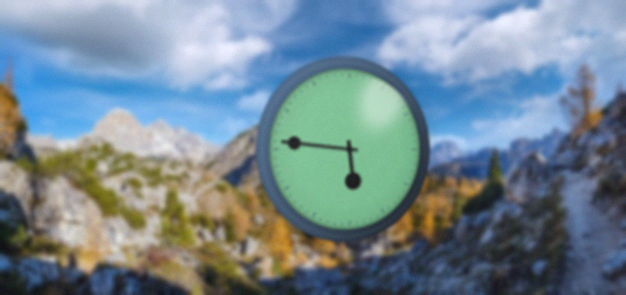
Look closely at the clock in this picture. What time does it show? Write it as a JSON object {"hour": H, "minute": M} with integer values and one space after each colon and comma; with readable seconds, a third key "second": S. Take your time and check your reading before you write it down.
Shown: {"hour": 5, "minute": 46}
